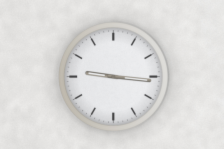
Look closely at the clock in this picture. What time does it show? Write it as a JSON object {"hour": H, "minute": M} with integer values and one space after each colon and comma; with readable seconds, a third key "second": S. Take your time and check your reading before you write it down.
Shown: {"hour": 9, "minute": 16}
